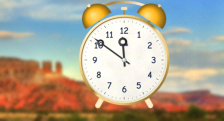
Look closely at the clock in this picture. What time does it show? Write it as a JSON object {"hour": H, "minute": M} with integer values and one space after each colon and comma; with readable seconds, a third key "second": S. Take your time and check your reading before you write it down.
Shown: {"hour": 11, "minute": 51}
